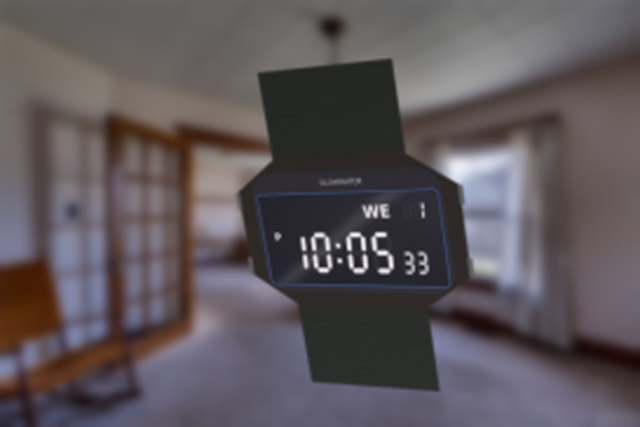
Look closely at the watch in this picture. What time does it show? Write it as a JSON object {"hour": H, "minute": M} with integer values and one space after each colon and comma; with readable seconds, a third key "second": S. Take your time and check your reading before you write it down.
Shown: {"hour": 10, "minute": 5, "second": 33}
